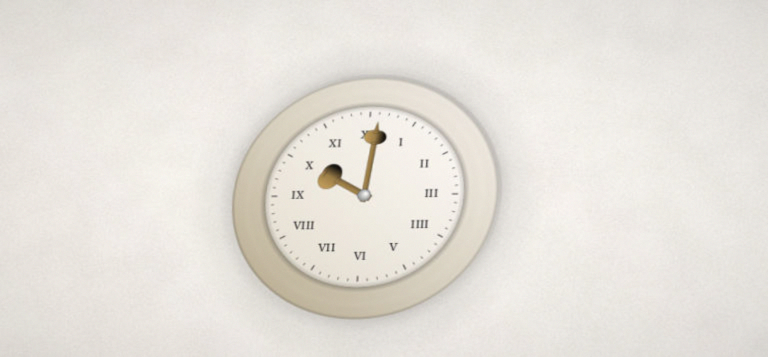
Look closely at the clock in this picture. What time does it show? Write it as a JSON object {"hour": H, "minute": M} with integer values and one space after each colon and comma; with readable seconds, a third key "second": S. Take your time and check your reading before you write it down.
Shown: {"hour": 10, "minute": 1}
